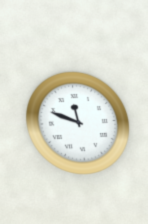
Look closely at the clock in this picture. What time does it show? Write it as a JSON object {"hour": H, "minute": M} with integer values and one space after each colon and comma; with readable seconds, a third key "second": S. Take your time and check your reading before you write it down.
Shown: {"hour": 11, "minute": 49}
